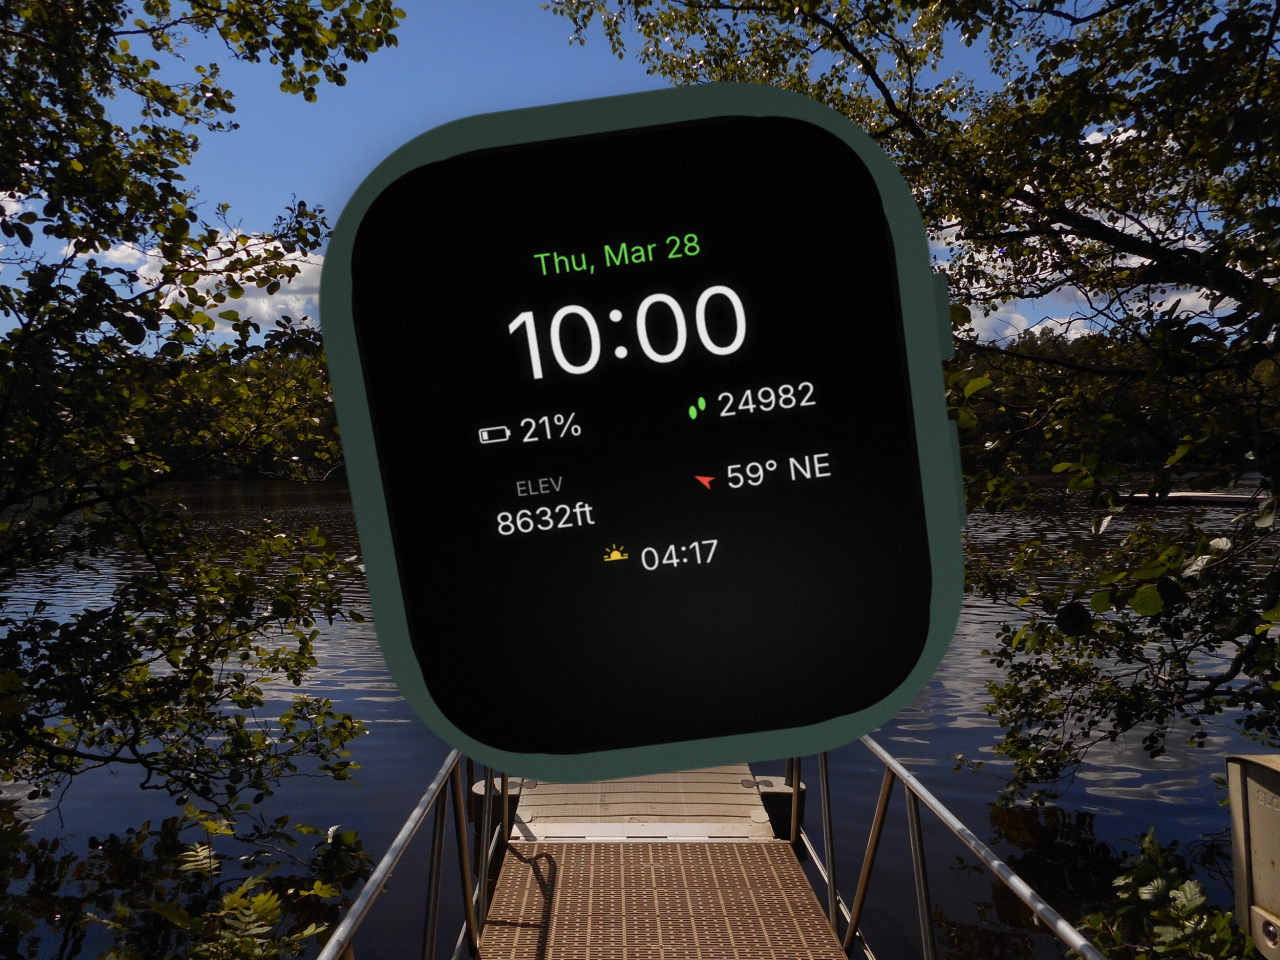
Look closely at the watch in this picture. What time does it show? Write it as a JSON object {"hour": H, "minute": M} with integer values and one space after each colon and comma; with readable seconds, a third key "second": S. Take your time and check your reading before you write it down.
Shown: {"hour": 10, "minute": 0}
